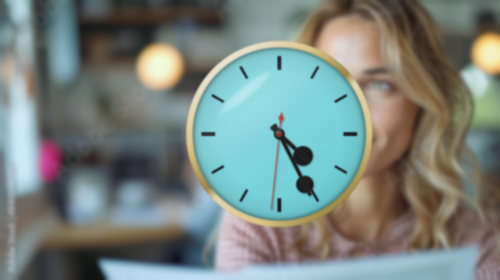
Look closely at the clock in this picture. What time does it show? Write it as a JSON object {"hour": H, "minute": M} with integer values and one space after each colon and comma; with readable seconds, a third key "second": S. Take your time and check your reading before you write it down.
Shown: {"hour": 4, "minute": 25, "second": 31}
